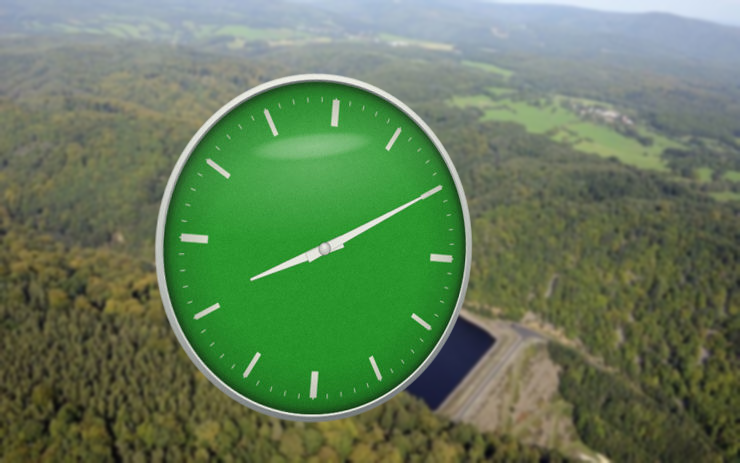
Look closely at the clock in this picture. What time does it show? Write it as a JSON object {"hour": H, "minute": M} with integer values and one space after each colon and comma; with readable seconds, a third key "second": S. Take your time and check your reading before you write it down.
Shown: {"hour": 8, "minute": 10}
